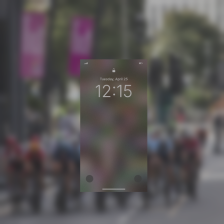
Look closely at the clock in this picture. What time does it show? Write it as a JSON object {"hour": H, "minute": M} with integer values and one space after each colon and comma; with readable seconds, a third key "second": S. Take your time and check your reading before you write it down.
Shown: {"hour": 12, "minute": 15}
